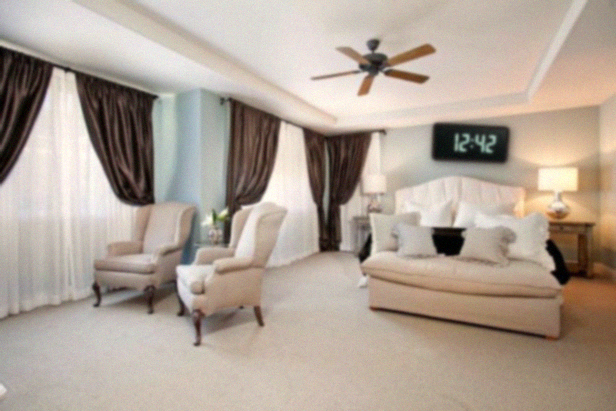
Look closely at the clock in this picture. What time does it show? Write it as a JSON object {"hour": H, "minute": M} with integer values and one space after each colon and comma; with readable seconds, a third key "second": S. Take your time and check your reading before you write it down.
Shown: {"hour": 12, "minute": 42}
